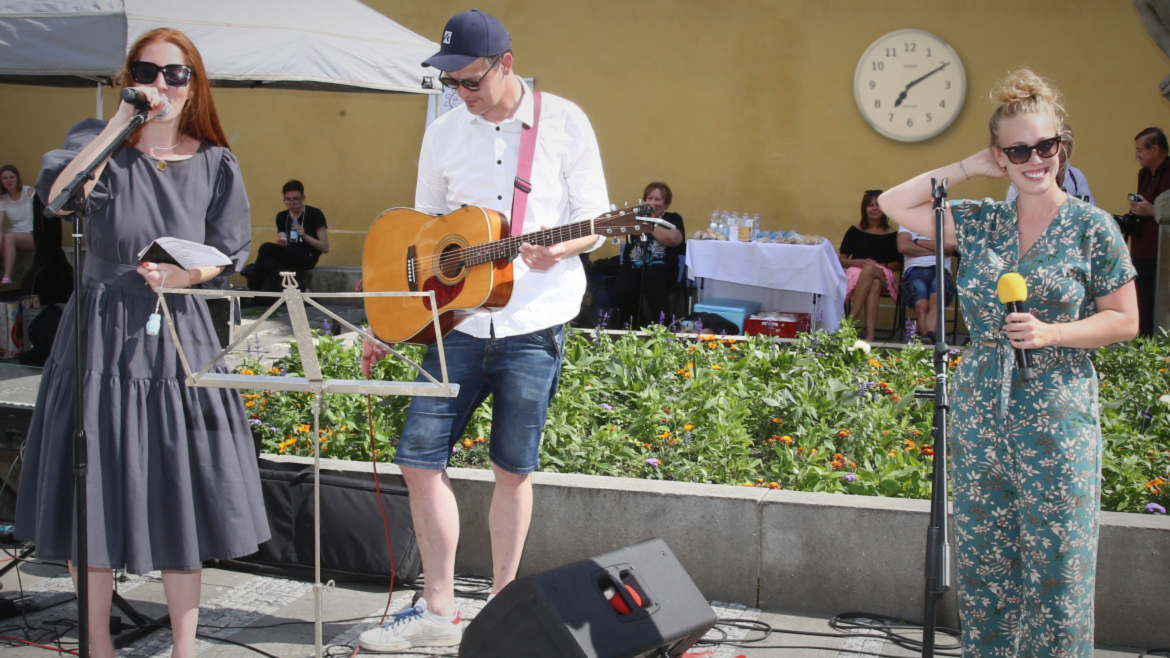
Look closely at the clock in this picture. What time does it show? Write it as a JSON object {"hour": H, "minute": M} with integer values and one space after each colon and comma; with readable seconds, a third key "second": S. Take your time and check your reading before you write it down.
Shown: {"hour": 7, "minute": 10}
